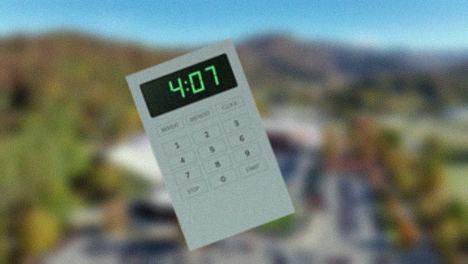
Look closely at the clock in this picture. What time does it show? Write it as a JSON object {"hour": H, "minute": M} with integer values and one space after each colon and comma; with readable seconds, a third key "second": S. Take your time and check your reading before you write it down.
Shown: {"hour": 4, "minute": 7}
